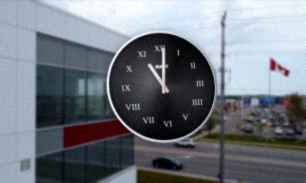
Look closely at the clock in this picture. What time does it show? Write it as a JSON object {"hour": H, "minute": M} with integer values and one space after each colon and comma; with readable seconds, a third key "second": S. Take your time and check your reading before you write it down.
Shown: {"hour": 11, "minute": 1}
